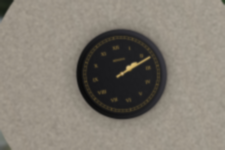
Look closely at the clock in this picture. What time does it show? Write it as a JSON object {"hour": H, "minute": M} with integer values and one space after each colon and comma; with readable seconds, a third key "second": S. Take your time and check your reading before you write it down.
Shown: {"hour": 2, "minute": 12}
